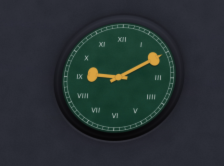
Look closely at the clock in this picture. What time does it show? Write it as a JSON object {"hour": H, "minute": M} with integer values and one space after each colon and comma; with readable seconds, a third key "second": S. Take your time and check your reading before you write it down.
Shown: {"hour": 9, "minute": 10}
